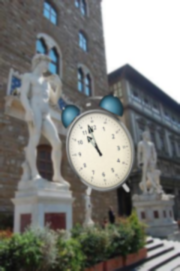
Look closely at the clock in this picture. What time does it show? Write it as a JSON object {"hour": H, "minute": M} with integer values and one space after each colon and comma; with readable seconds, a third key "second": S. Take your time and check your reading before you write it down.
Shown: {"hour": 10, "minute": 58}
